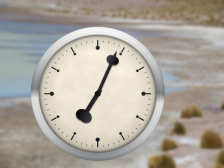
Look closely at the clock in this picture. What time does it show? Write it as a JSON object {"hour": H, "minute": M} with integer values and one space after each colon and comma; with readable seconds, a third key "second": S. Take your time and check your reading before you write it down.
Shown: {"hour": 7, "minute": 4}
